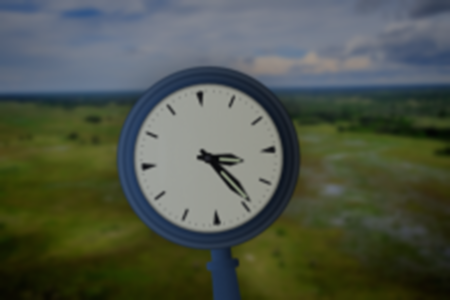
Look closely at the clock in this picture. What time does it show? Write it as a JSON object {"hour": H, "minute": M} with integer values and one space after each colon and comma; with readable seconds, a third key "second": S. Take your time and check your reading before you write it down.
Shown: {"hour": 3, "minute": 24}
